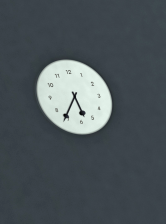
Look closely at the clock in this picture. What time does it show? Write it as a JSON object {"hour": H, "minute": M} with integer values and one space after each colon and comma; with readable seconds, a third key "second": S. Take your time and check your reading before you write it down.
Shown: {"hour": 5, "minute": 36}
